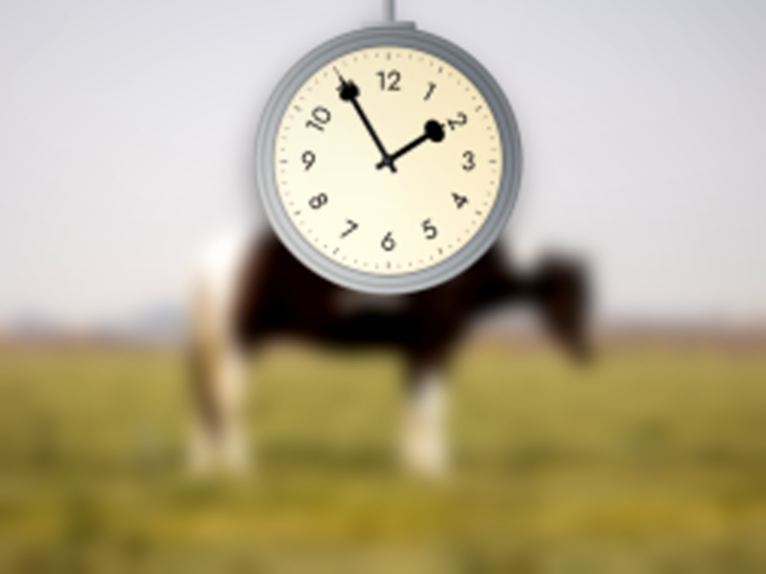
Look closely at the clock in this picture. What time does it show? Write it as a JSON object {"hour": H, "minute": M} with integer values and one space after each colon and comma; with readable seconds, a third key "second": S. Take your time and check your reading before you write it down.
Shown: {"hour": 1, "minute": 55}
